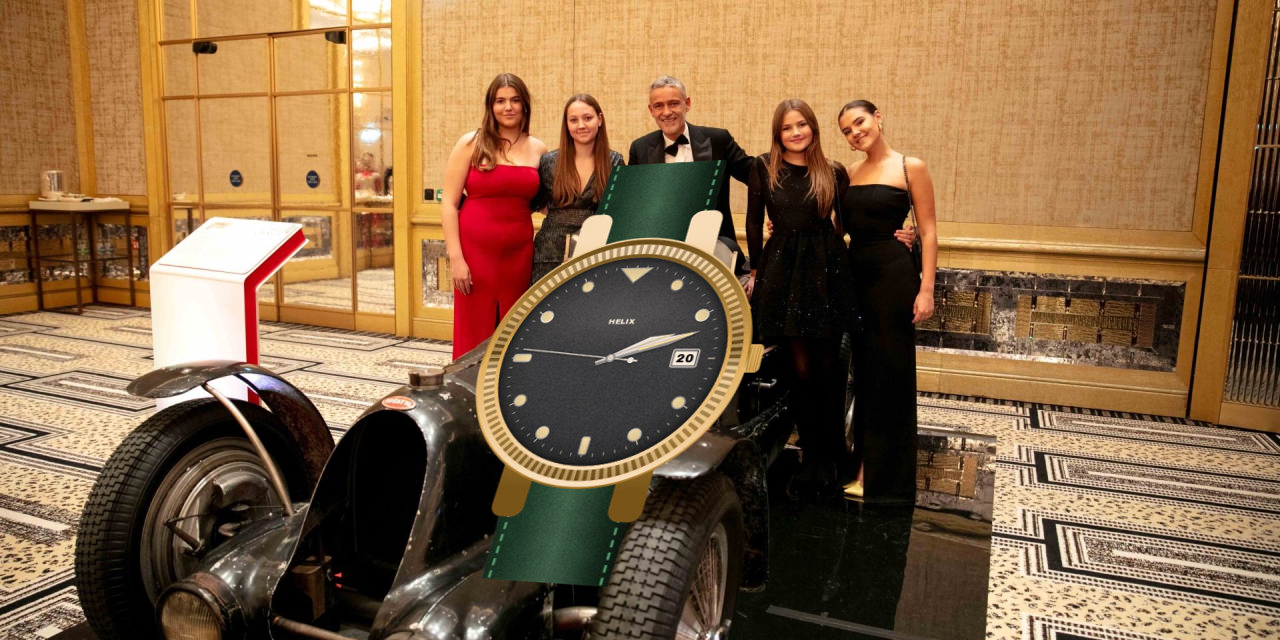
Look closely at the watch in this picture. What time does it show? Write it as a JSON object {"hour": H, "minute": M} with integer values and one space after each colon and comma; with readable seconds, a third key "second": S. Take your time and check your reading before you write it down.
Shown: {"hour": 2, "minute": 11, "second": 46}
